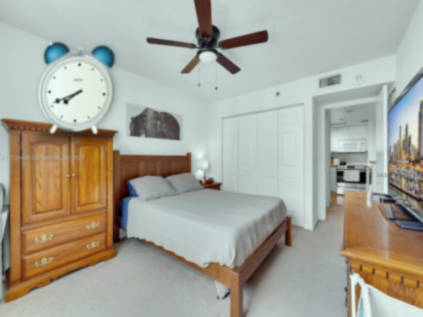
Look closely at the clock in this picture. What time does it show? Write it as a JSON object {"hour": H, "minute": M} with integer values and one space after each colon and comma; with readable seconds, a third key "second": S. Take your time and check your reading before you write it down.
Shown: {"hour": 7, "minute": 41}
